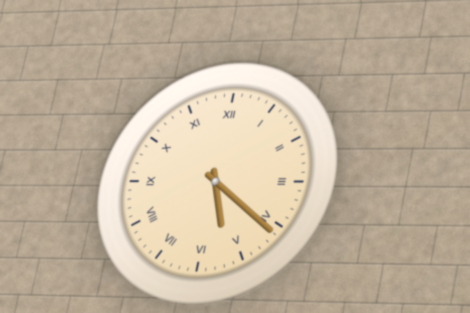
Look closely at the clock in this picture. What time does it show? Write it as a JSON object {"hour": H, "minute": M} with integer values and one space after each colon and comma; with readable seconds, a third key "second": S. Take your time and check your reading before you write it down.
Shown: {"hour": 5, "minute": 21}
